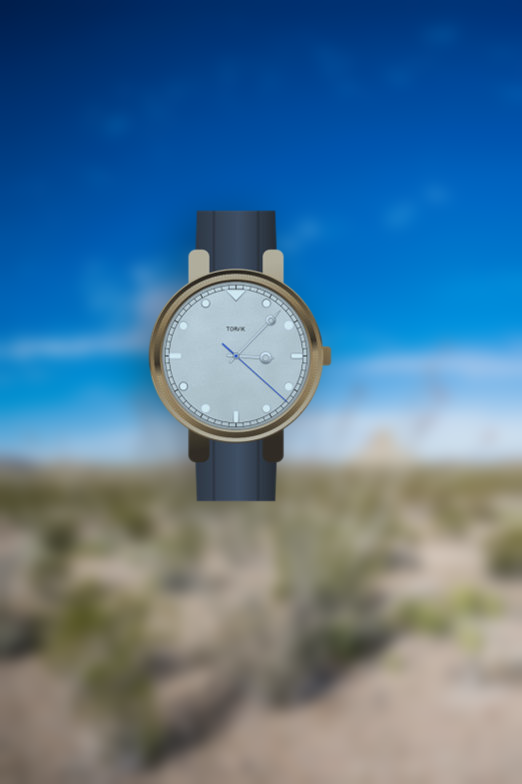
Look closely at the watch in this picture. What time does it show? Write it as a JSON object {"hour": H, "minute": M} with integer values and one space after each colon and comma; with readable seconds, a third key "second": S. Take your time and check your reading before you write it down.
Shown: {"hour": 3, "minute": 7, "second": 22}
